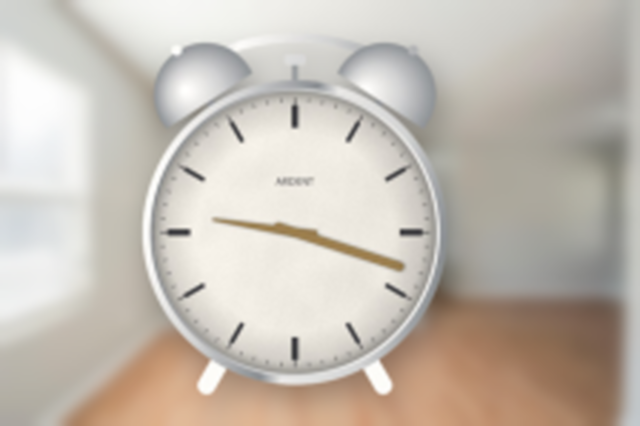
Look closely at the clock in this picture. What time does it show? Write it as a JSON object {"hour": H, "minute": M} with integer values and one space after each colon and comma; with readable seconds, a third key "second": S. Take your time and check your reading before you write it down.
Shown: {"hour": 9, "minute": 18}
